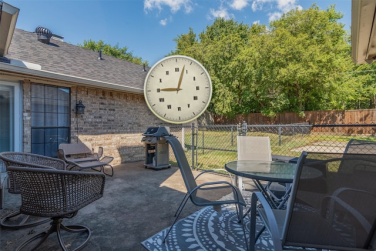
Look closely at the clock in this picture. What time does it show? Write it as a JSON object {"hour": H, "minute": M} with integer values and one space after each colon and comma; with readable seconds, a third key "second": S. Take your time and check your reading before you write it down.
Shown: {"hour": 9, "minute": 3}
